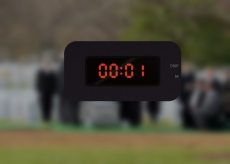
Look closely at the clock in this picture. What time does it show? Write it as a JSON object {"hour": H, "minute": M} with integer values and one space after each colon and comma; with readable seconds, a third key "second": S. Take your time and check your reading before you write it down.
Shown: {"hour": 0, "minute": 1}
